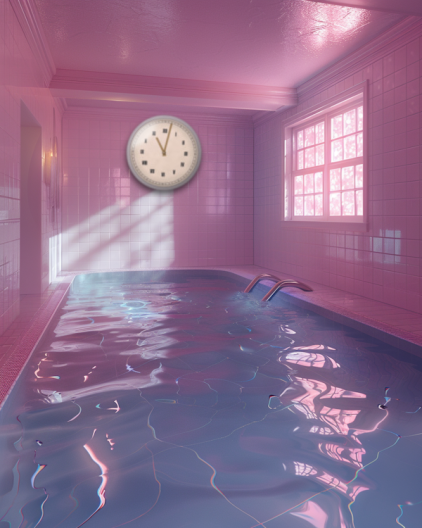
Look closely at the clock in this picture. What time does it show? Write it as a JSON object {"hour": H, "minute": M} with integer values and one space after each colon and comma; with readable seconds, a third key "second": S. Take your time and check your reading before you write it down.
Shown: {"hour": 11, "minute": 2}
